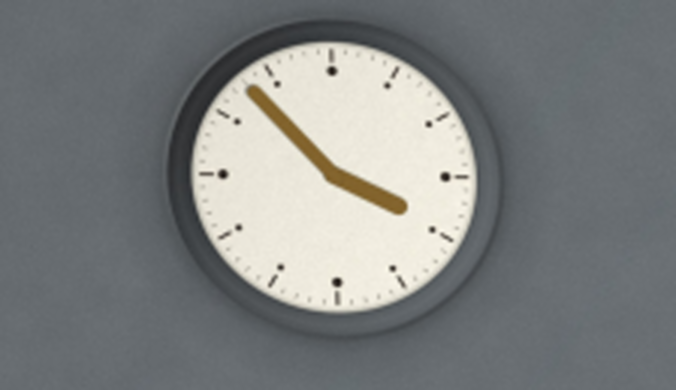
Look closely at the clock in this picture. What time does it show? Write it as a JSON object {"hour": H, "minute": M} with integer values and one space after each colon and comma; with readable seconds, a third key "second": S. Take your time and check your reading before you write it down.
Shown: {"hour": 3, "minute": 53}
